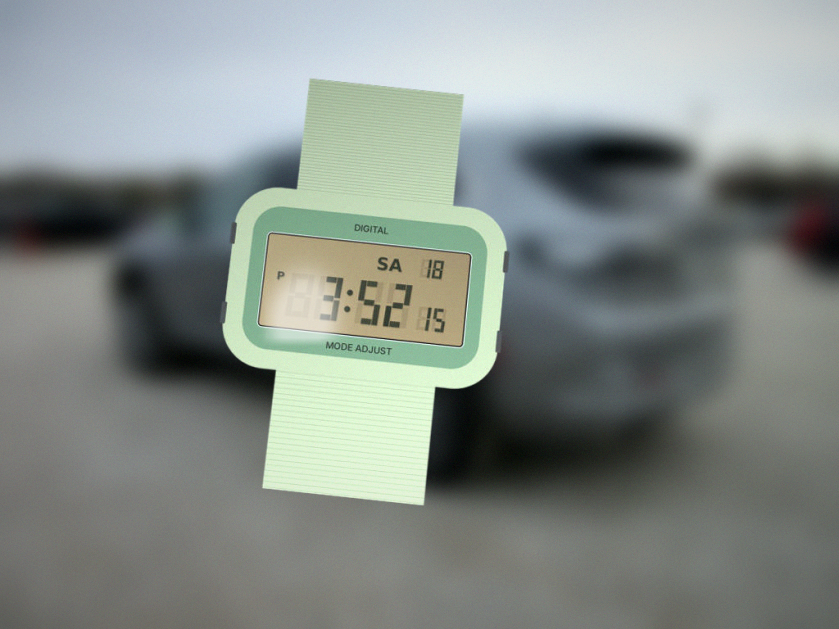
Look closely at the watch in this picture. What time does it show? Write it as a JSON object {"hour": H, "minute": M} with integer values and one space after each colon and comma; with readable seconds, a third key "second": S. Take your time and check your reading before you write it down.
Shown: {"hour": 3, "minute": 52, "second": 15}
